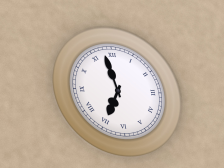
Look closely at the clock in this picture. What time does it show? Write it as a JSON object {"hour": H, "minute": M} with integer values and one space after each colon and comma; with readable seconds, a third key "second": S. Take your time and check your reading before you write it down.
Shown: {"hour": 6, "minute": 58}
